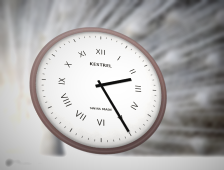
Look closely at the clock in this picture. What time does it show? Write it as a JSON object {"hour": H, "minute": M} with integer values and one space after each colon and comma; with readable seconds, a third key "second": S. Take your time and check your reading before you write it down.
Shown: {"hour": 2, "minute": 25}
